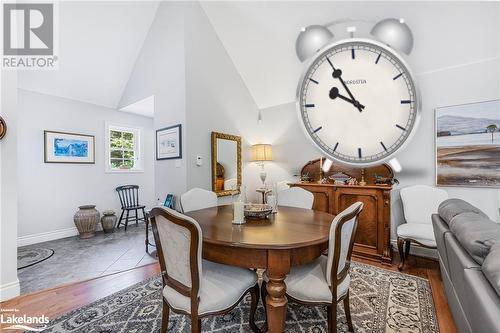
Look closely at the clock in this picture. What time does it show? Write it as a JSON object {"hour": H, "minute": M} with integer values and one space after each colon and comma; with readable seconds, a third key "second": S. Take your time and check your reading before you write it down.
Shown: {"hour": 9, "minute": 55}
